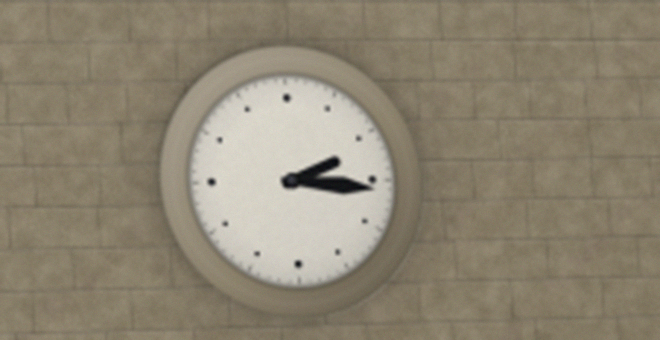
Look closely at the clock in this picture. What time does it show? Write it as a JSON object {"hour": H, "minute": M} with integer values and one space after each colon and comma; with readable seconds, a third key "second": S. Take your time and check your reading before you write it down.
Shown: {"hour": 2, "minute": 16}
